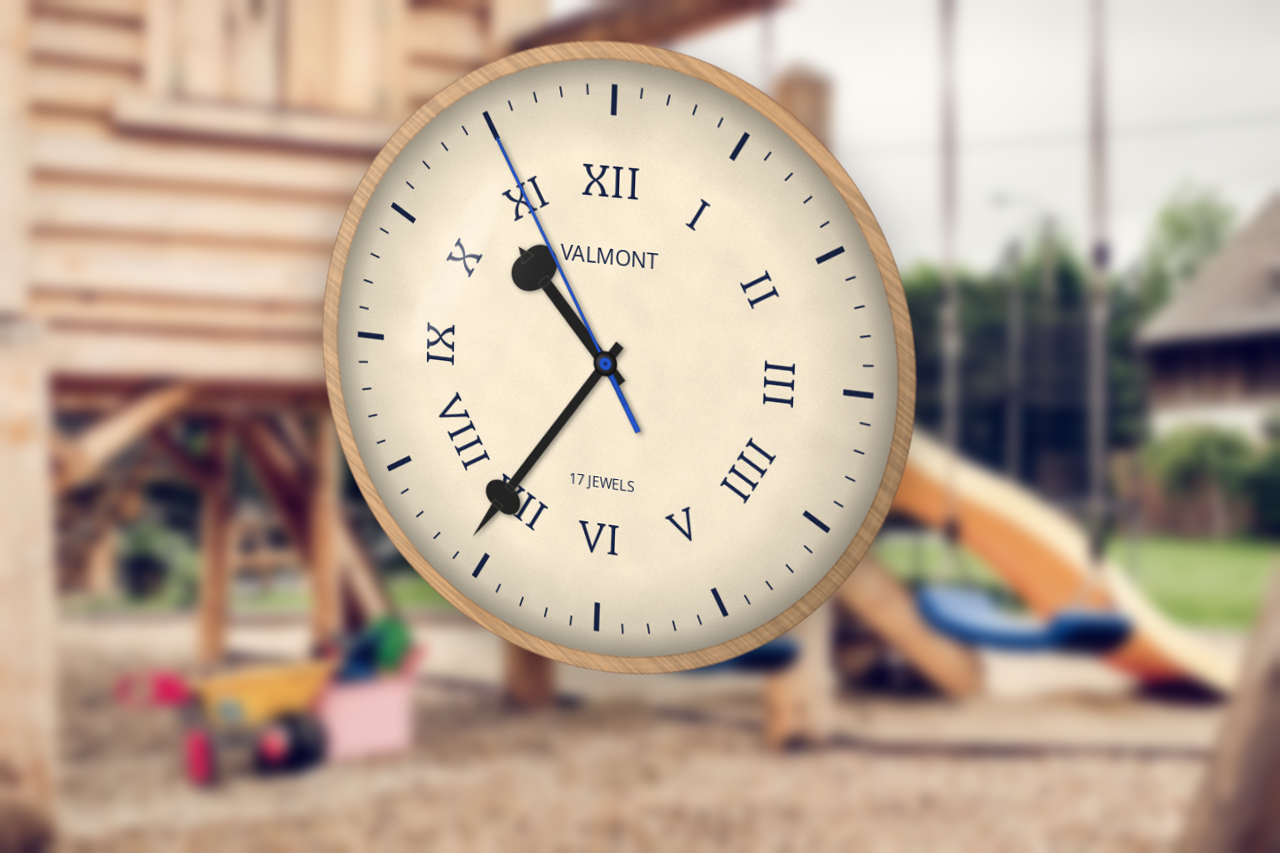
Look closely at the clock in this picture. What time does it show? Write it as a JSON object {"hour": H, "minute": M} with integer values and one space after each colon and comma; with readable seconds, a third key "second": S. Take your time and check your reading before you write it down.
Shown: {"hour": 10, "minute": 35, "second": 55}
